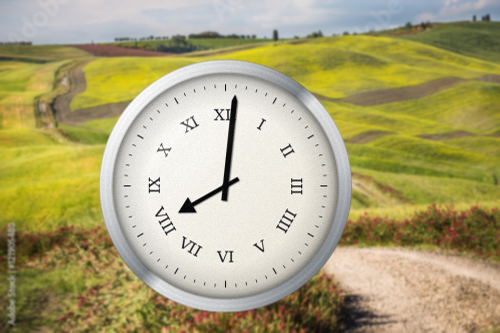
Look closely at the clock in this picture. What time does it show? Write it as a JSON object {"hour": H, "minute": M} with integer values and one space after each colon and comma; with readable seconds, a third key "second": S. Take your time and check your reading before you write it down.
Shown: {"hour": 8, "minute": 1}
